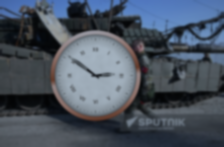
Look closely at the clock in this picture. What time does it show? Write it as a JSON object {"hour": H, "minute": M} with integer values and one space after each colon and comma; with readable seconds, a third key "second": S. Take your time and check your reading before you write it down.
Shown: {"hour": 2, "minute": 51}
